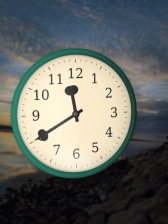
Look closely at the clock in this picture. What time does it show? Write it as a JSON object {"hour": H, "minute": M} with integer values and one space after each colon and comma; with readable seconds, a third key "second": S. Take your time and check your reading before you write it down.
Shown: {"hour": 11, "minute": 40}
